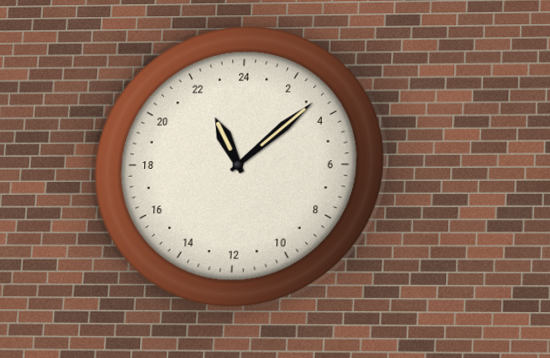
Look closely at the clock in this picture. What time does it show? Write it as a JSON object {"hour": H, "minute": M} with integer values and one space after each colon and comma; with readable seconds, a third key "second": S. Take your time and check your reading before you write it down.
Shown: {"hour": 22, "minute": 8}
